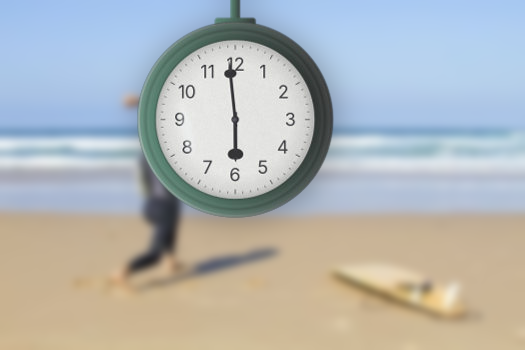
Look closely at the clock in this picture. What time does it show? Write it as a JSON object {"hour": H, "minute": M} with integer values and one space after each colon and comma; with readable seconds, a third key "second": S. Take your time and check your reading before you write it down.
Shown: {"hour": 5, "minute": 59}
